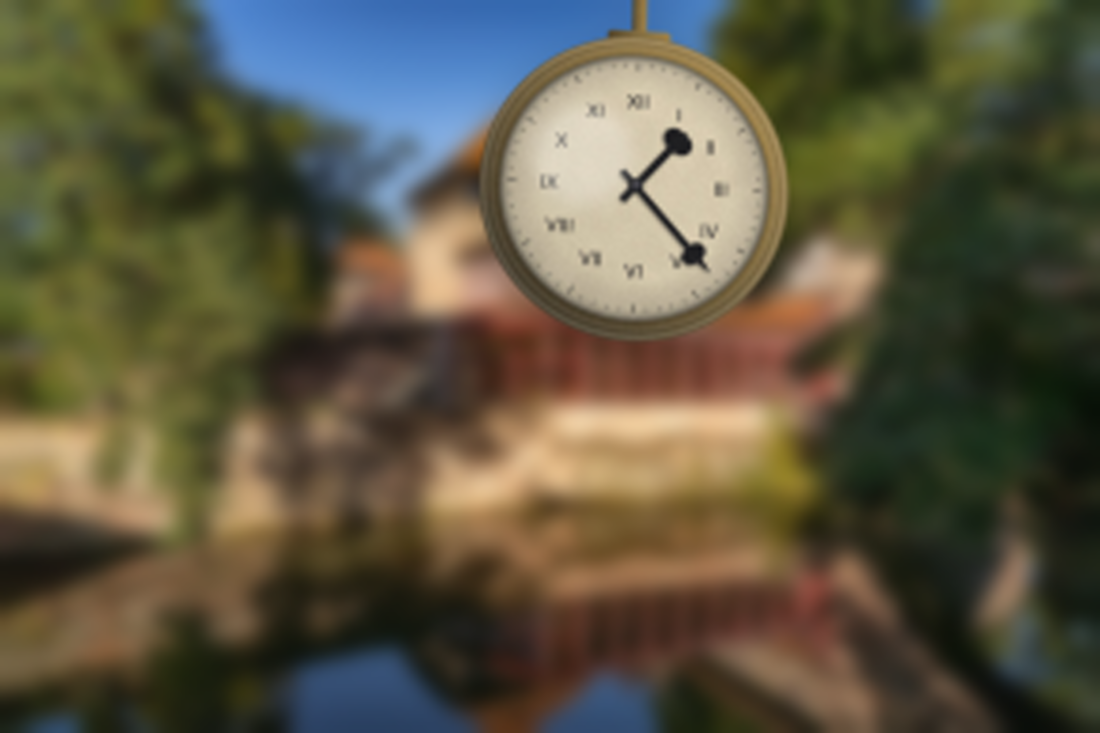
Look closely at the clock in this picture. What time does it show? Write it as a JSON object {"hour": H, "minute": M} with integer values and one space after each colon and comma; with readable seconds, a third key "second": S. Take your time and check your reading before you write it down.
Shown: {"hour": 1, "minute": 23}
